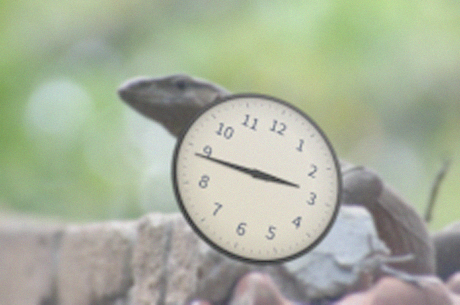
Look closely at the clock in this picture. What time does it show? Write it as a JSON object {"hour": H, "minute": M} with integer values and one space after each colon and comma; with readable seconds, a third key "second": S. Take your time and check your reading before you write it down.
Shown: {"hour": 2, "minute": 44}
